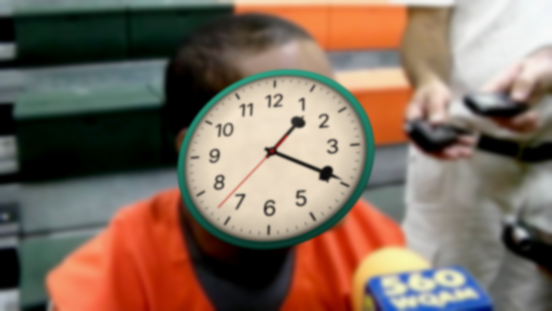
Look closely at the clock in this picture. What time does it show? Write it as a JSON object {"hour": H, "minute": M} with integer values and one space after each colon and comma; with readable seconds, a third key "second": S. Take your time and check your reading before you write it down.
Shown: {"hour": 1, "minute": 19, "second": 37}
